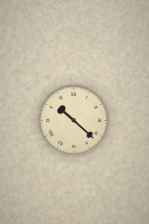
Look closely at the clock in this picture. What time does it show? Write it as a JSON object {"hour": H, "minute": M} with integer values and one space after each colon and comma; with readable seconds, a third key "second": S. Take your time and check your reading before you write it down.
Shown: {"hour": 10, "minute": 22}
